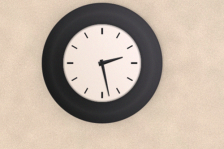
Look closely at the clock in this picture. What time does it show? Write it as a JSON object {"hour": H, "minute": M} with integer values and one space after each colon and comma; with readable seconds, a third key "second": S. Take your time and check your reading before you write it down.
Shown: {"hour": 2, "minute": 28}
